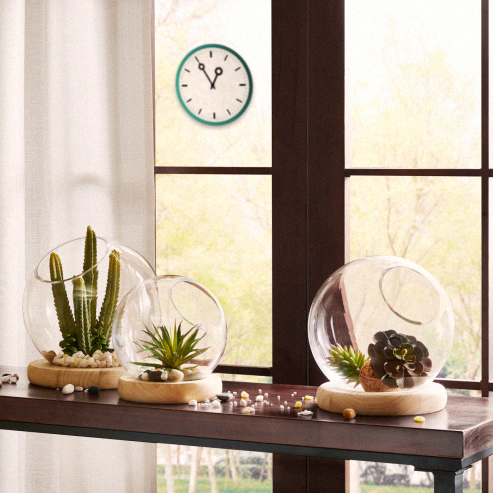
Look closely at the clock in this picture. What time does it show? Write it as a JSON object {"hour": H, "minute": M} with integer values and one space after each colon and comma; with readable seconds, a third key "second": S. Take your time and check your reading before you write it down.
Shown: {"hour": 12, "minute": 55}
